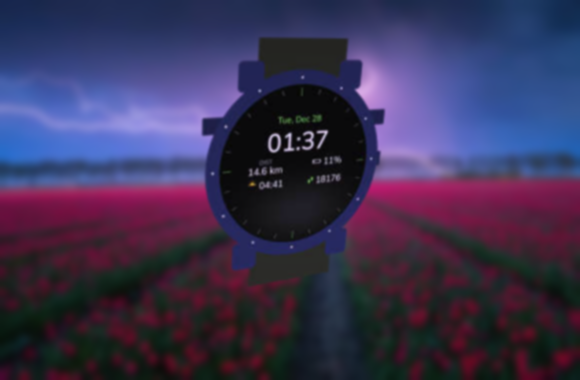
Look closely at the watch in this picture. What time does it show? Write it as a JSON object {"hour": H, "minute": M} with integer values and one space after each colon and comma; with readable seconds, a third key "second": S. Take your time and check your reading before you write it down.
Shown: {"hour": 1, "minute": 37}
